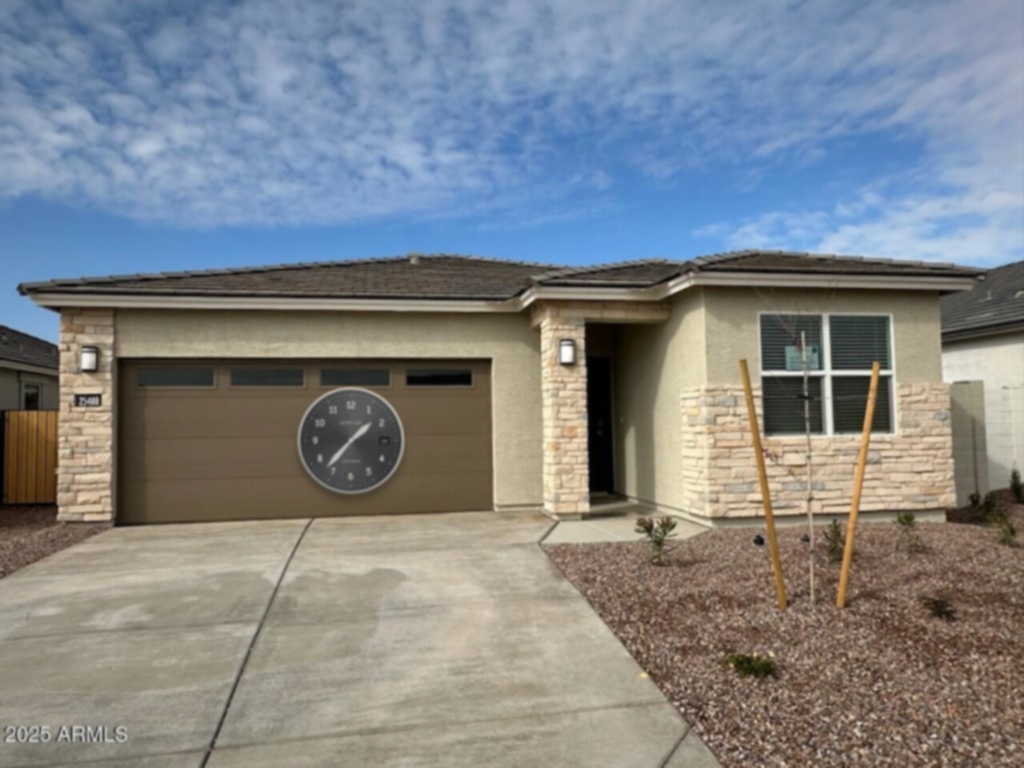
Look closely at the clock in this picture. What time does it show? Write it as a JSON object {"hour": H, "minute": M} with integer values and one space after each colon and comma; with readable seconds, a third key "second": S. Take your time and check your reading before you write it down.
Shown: {"hour": 1, "minute": 37}
